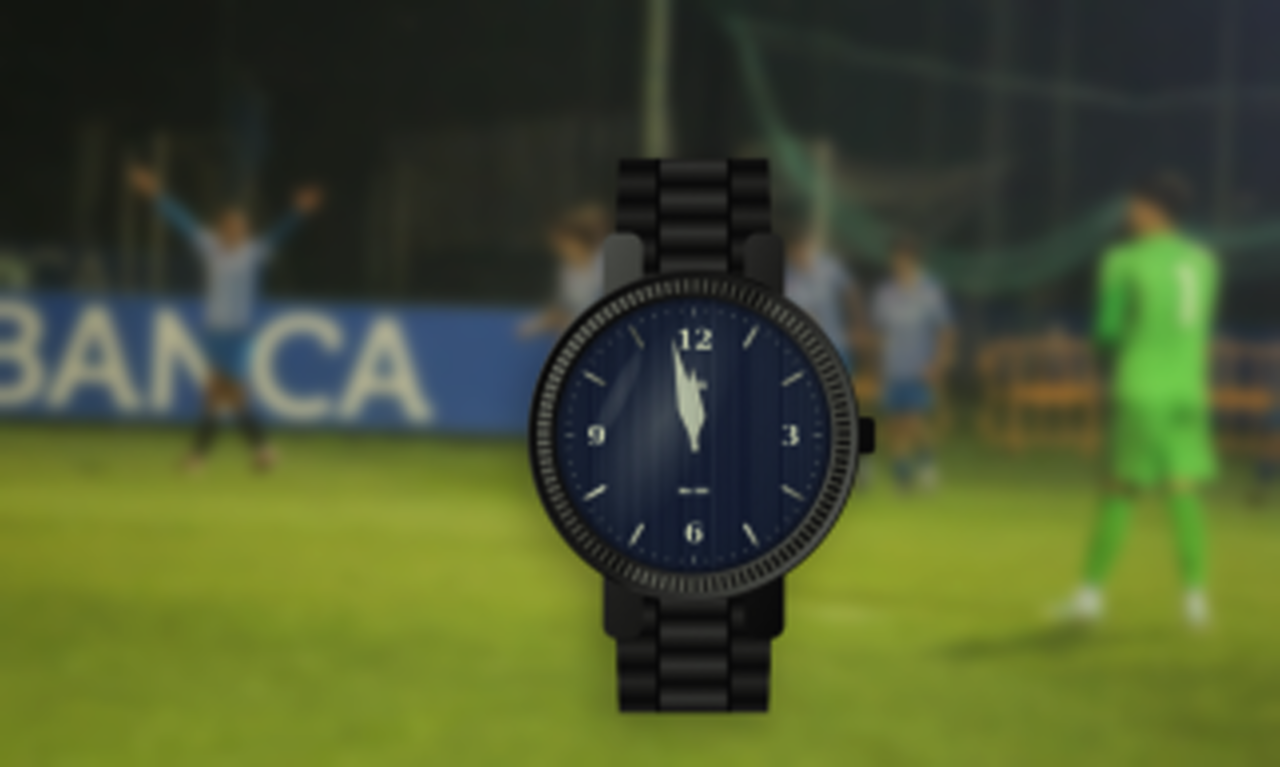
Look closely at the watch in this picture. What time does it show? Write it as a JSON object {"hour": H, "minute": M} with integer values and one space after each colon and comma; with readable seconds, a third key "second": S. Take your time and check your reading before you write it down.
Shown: {"hour": 11, "minute": 58}
